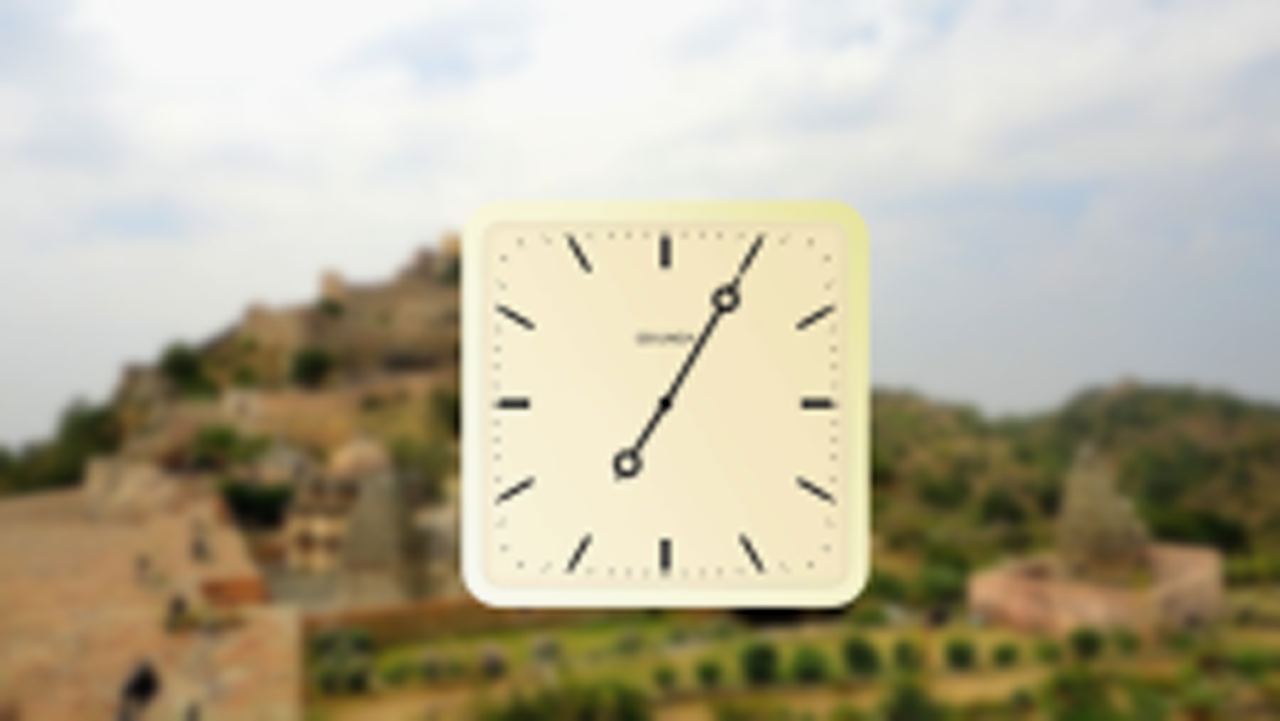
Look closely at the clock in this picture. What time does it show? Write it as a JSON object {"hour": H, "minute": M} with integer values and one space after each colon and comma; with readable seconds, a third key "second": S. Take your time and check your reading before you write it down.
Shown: {"hour": 7, "minute": 5}
